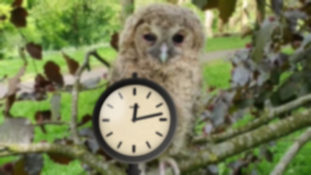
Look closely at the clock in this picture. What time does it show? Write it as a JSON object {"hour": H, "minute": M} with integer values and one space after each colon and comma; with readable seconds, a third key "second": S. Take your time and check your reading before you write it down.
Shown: {"hour": 12, "minute": 13}
